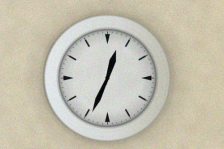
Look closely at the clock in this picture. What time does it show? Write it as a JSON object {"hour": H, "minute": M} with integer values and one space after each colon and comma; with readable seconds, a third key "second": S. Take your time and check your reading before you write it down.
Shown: {"hour": 12, "minute": 34}
